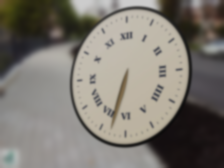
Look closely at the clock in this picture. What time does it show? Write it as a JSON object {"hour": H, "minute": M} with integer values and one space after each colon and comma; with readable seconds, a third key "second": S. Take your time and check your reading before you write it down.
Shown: {"hour": 6, "minute": 33}
